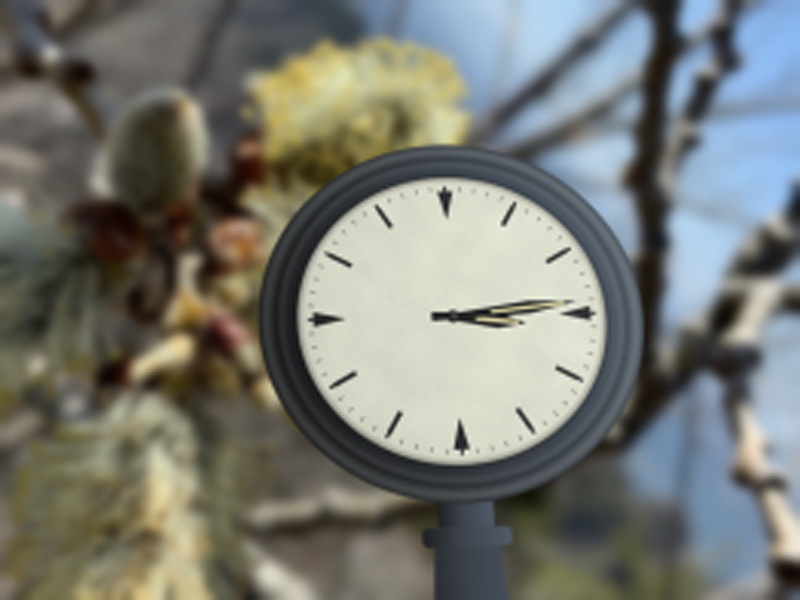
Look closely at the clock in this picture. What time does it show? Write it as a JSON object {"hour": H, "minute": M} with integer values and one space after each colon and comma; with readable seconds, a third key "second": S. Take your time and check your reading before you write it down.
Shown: {"hour": 3, "minute": 14}
